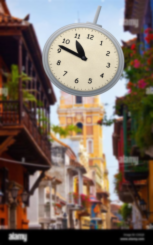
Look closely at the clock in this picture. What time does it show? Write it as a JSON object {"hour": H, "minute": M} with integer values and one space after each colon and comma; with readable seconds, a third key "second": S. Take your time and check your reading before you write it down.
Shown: {"hour": 10, "minute": 47}
